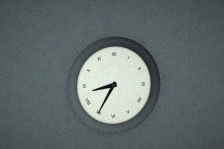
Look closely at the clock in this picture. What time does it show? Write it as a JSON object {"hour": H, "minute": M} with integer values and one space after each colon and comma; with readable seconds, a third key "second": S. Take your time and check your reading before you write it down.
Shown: {"hour": 8, "minute": 35}
